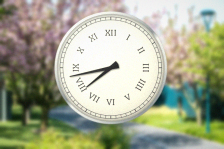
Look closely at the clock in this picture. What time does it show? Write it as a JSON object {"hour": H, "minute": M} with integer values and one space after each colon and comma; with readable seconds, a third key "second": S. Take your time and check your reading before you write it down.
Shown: {"hour": 7, "minute": 43}
